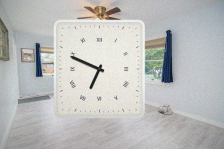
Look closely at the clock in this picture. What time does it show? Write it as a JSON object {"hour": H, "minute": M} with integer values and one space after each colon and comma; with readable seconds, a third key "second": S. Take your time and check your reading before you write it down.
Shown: {"hour": 6, "minute": 49}
